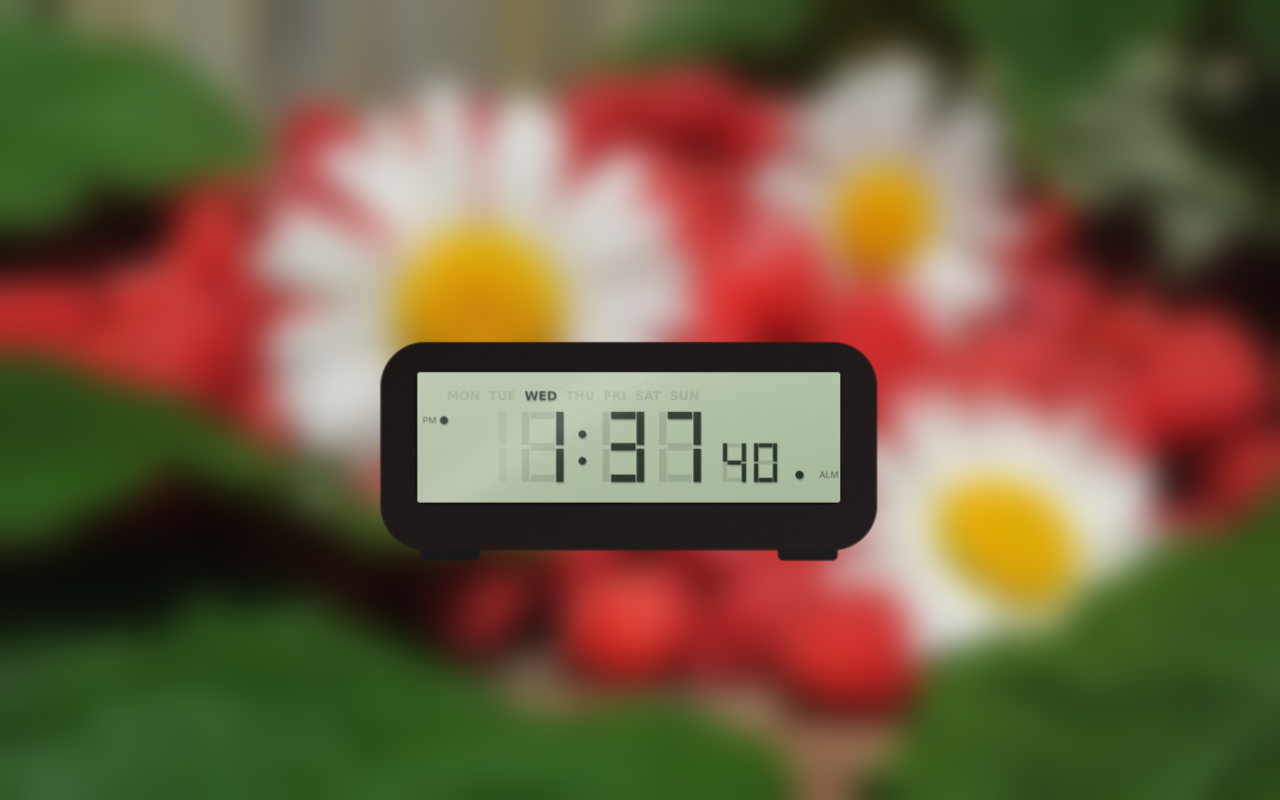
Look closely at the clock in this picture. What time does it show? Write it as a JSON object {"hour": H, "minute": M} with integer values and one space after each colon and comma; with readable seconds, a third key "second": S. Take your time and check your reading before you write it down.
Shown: {"hour": 1, "minute": 37, "second": 40}
